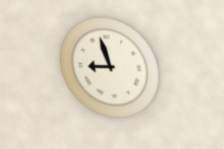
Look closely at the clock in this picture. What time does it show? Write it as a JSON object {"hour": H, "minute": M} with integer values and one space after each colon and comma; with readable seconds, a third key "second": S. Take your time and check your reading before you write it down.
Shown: {"hour": 8, "minute": 58}
